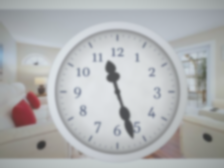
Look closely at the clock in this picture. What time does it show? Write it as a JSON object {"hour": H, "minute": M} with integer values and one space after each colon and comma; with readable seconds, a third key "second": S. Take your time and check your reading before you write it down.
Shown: {"hour": 11, "minute": 27}
